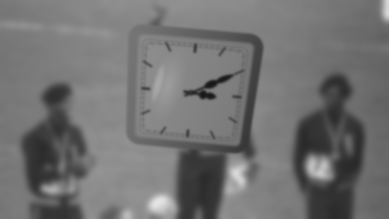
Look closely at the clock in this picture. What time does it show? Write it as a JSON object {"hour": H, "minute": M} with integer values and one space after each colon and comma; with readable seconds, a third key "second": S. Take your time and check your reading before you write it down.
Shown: {"hour": 3, "minute": 10}
